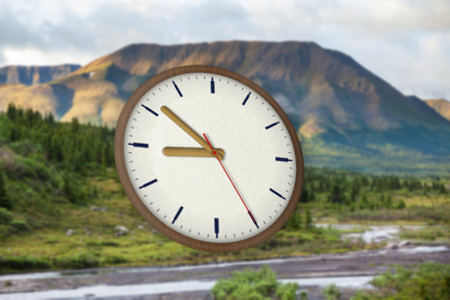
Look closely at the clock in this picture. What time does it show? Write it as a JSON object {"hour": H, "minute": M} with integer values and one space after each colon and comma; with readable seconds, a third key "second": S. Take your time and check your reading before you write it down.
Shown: {"hour": 8, "minute": 51, "second": 25}
